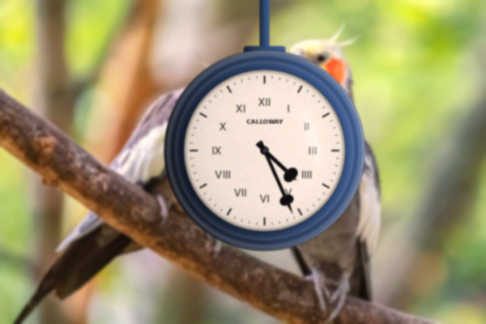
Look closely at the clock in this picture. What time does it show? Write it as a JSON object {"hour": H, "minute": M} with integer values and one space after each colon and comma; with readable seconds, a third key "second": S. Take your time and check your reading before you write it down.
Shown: {"hour": 4, "minute": 26}
